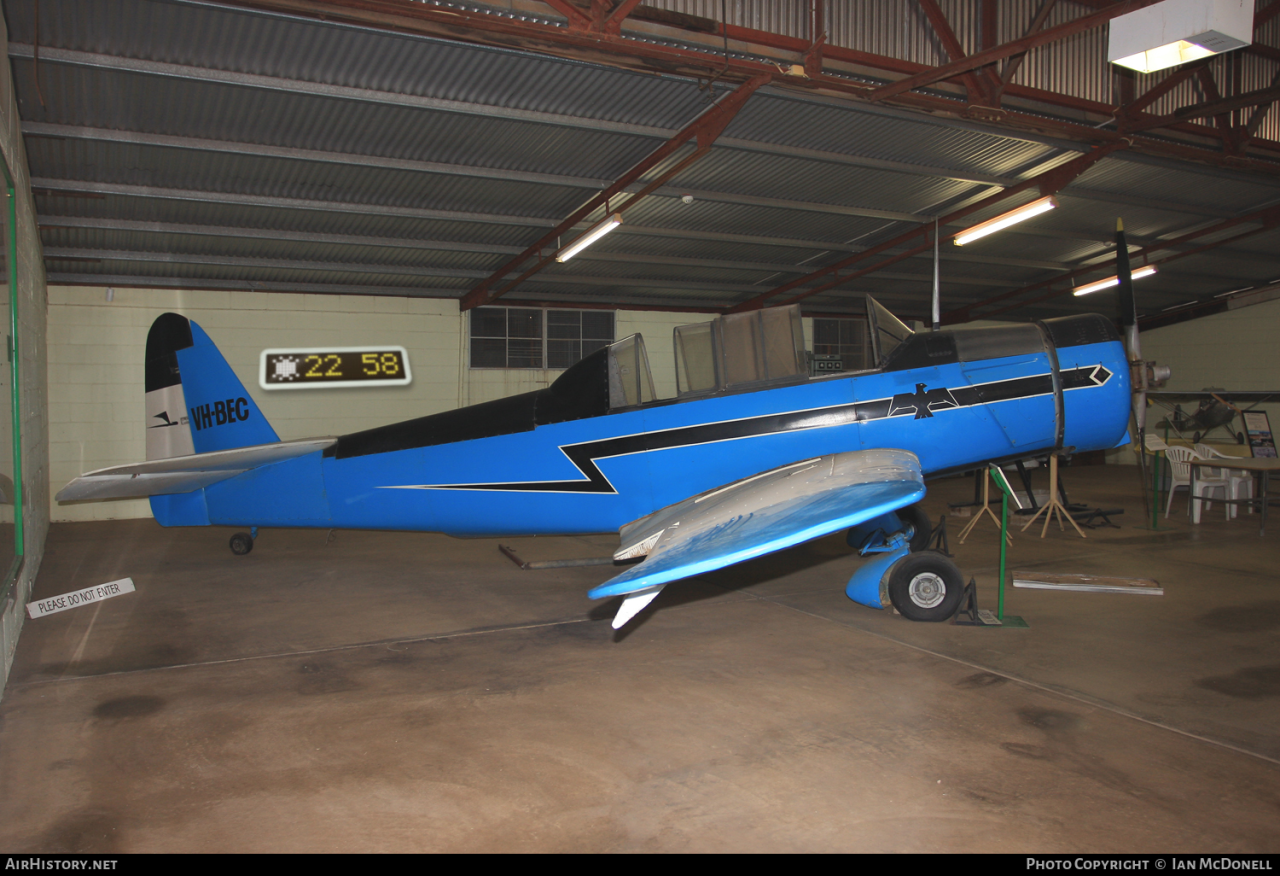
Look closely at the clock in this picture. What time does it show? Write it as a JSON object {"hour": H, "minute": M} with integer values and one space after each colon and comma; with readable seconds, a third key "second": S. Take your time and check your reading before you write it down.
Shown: {"hour": 22, "minute": 58}
